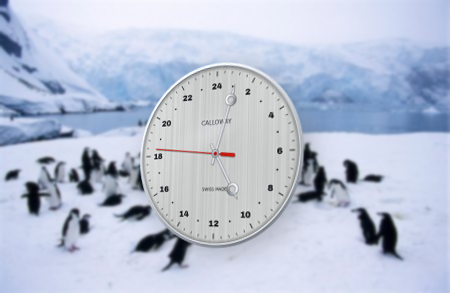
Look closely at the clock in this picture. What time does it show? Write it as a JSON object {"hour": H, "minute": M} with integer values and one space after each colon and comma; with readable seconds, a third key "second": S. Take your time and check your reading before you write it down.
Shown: {"hour": 10, "minute": 2, "second": 46}
